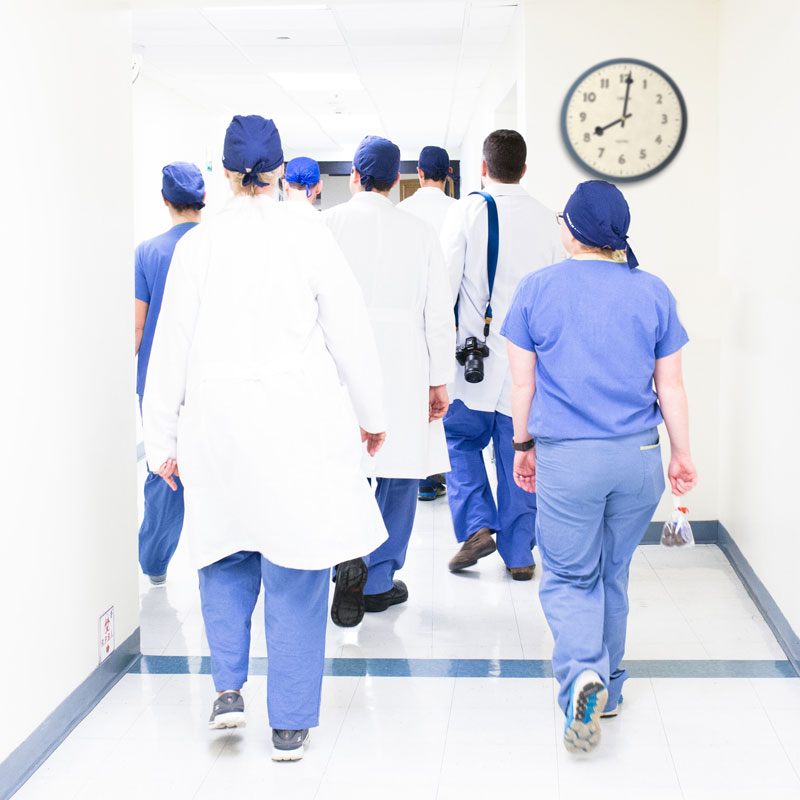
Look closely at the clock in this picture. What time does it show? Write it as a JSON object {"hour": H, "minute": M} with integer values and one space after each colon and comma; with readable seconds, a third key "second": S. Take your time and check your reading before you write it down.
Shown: {"hour": 8, "minute": 1}
